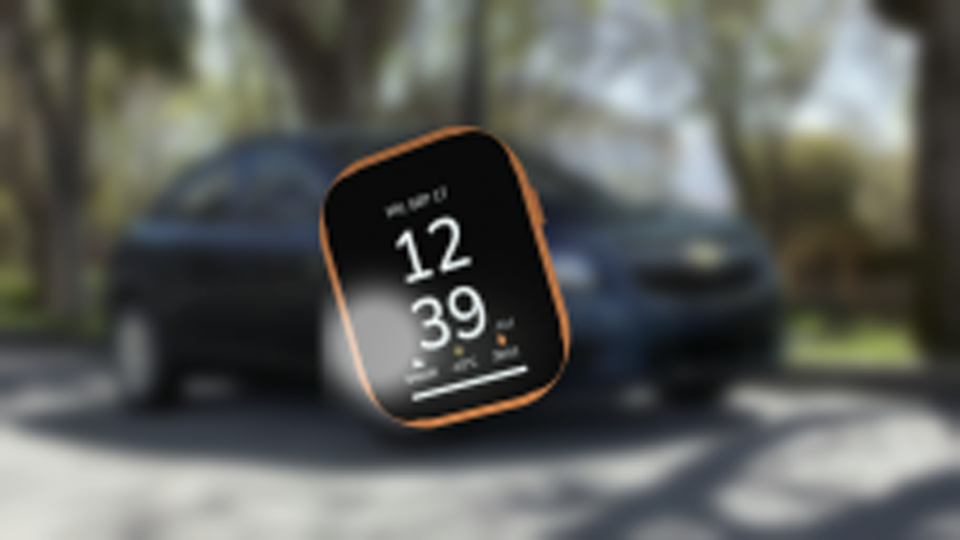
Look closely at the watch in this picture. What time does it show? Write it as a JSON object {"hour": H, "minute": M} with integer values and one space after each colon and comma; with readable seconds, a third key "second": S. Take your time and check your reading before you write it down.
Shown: {"hour": 12, "minute": 39}
